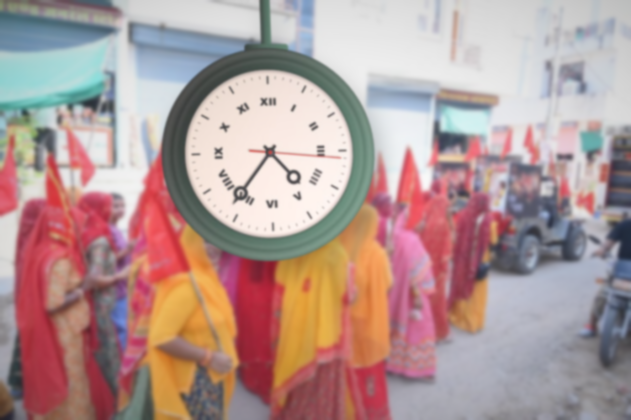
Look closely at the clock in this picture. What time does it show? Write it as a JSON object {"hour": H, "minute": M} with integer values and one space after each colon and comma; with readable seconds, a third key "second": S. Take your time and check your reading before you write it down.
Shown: {"hour": 4, "minute": 36, "second": 16}
